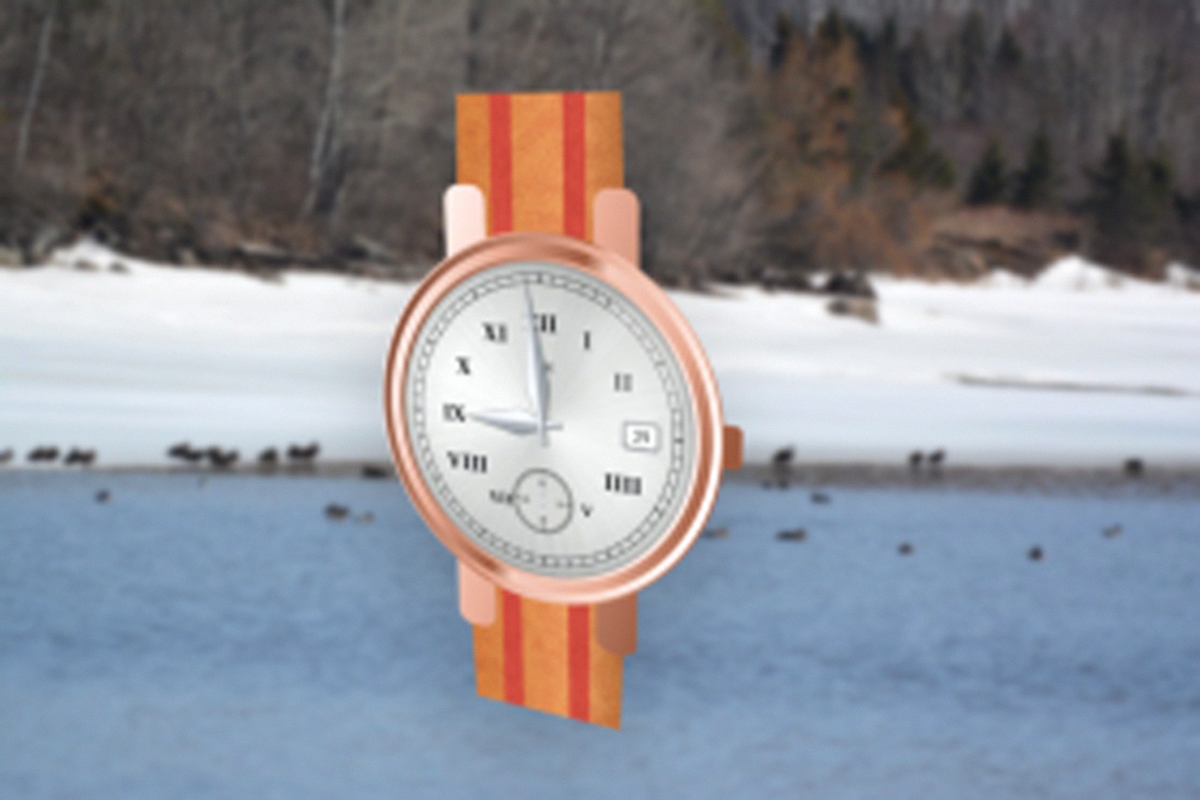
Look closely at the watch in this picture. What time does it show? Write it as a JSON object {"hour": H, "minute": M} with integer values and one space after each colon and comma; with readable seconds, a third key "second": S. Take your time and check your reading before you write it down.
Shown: {"hour": 8, "minute": 59}
